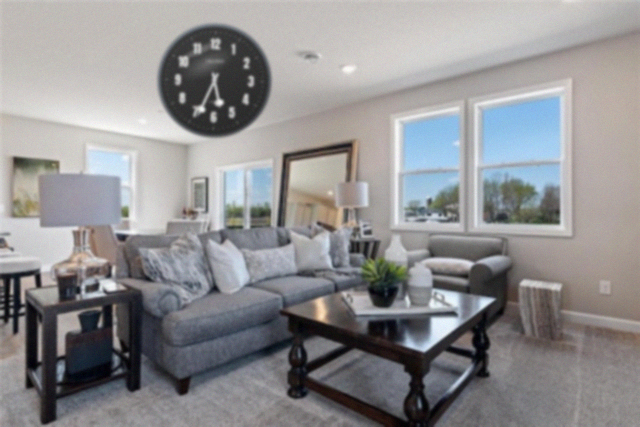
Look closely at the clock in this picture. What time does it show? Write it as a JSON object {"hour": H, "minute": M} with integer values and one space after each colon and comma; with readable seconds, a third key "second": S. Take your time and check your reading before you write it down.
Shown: {"hour": 5, "minute": 34}
